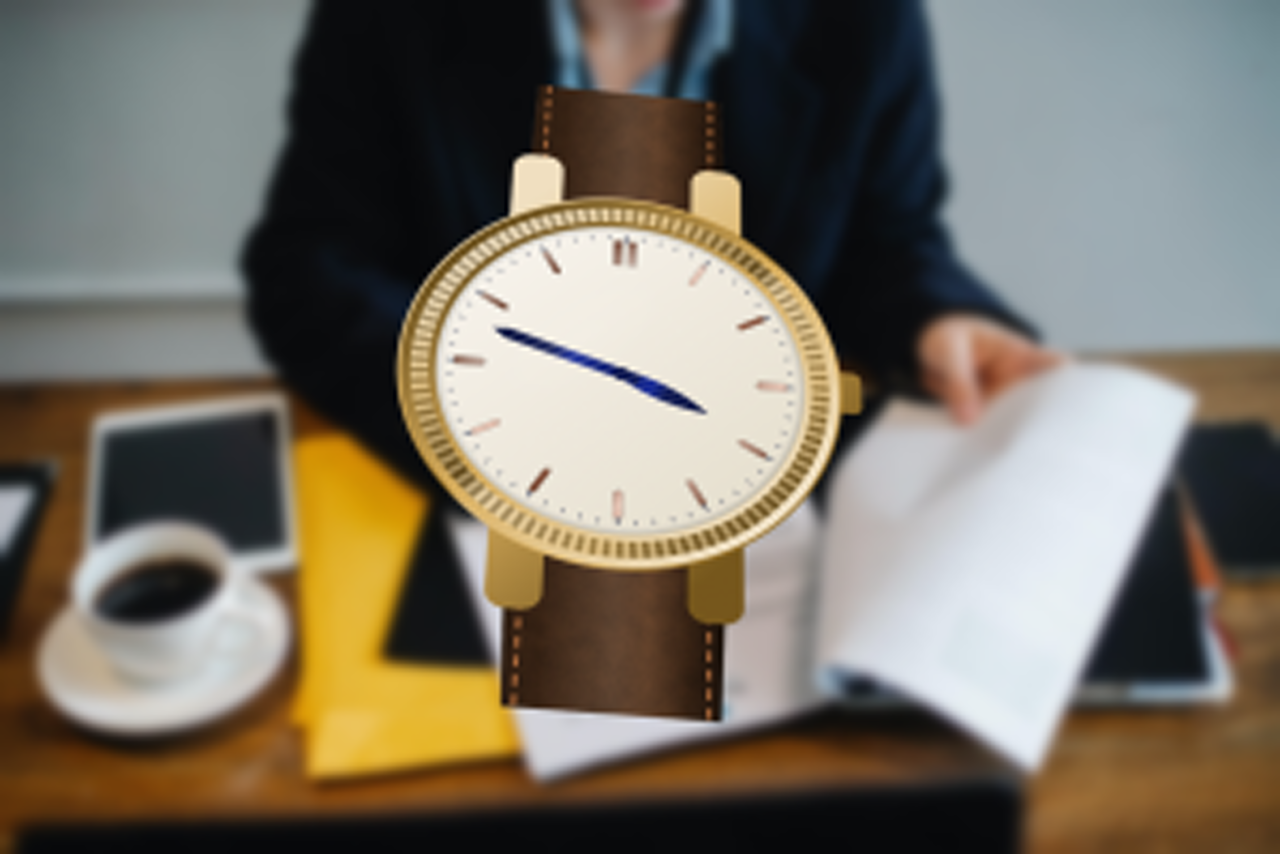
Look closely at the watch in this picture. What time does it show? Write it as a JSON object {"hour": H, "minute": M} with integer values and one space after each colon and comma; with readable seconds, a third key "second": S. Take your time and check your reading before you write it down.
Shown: {"hour": 3, "minute": 48}
